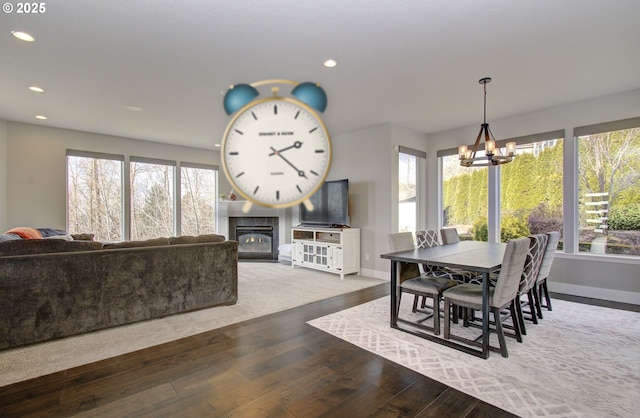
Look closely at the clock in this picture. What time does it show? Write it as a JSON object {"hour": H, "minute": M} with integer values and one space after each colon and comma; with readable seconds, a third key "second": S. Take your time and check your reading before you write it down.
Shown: {"hour": 2, "minute": 22}
